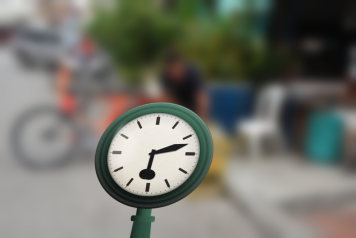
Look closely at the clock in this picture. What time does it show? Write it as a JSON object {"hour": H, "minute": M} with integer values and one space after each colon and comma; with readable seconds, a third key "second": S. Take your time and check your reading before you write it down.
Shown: {"hour": 6, "minute": 12}
